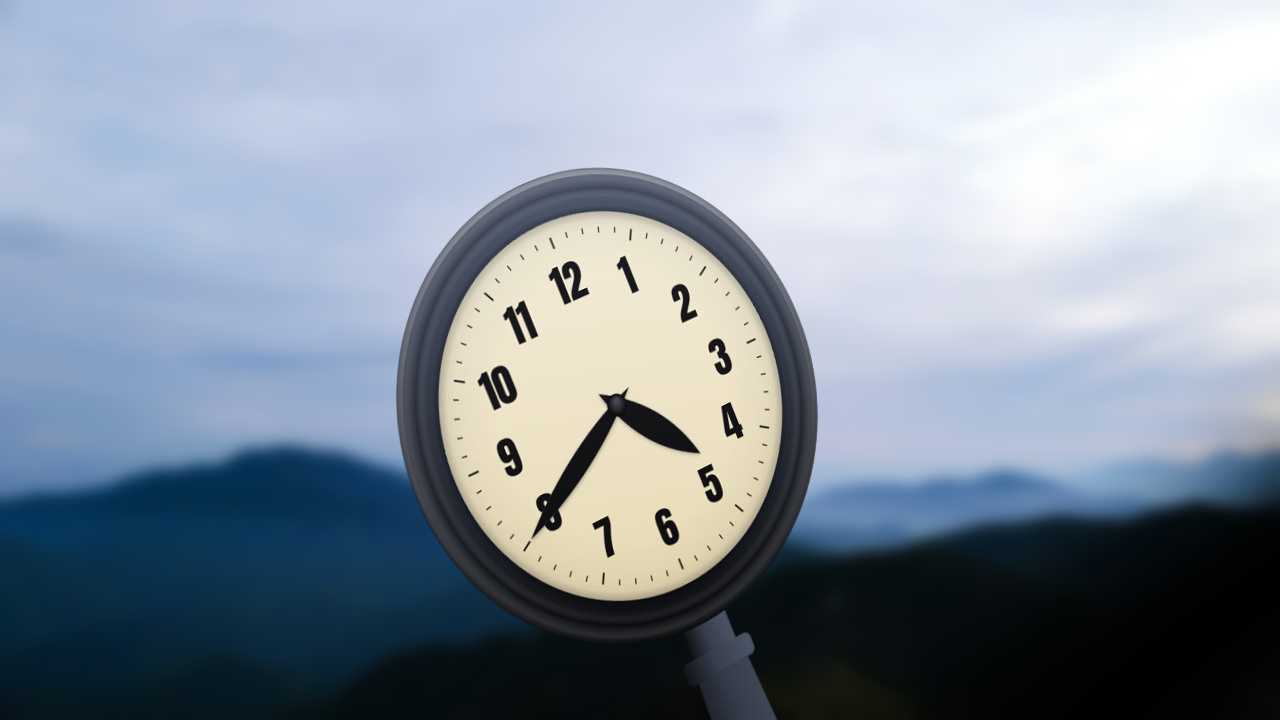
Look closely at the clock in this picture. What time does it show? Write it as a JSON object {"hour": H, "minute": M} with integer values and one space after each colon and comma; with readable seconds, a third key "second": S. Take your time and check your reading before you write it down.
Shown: {"hour": 4, "minute": 40}
